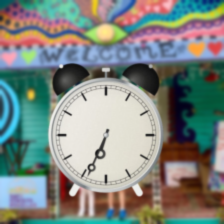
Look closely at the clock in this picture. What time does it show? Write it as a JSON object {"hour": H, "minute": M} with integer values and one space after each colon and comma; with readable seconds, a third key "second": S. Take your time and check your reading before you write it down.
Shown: {"hour": 6, "minute": 34}
